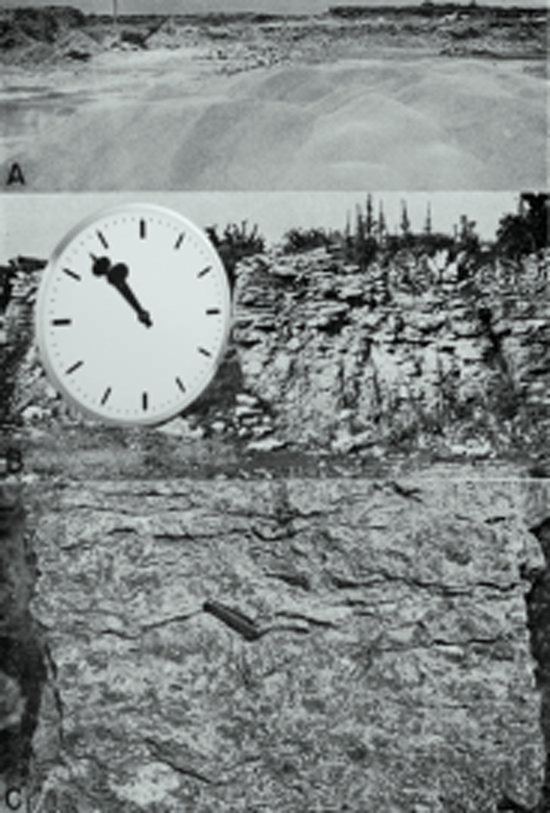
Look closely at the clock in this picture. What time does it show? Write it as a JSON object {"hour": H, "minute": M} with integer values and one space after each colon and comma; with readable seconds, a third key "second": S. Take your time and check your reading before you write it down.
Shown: {"hour": 10, "minute": 53}
